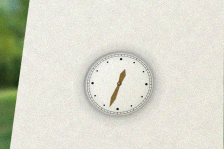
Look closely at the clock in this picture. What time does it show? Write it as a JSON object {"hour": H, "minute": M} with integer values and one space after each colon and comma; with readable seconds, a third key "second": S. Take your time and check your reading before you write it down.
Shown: {"hour": 12, "minute": 33}
